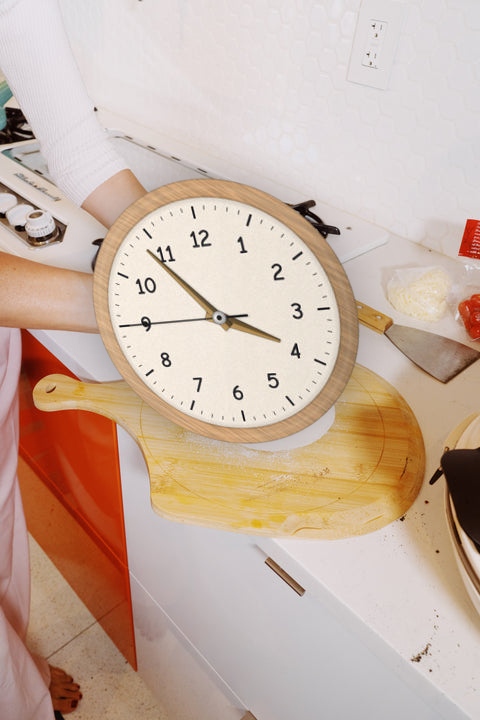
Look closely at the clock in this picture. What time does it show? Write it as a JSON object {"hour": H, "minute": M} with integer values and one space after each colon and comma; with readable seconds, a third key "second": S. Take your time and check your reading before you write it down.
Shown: {"hour": 3, "minute": 53, "second": 45}
